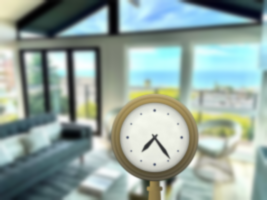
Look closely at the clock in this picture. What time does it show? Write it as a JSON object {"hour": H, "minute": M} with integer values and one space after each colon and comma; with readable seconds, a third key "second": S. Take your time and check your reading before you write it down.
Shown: {"hour": 7, "minute": 24}
